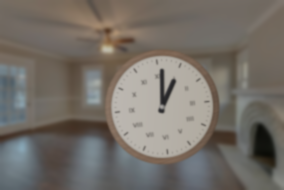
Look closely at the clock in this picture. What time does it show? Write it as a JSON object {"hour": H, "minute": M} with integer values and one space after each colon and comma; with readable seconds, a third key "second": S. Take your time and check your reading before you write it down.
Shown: {"hour": 1, "minute": 1}
